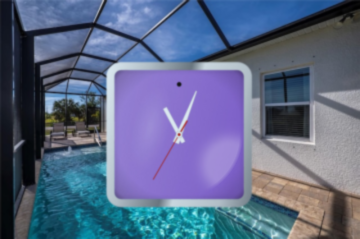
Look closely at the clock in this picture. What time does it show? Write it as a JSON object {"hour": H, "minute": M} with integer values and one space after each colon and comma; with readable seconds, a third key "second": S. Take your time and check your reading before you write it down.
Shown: {"hour": 11, "minute": 3, "second": 35}
